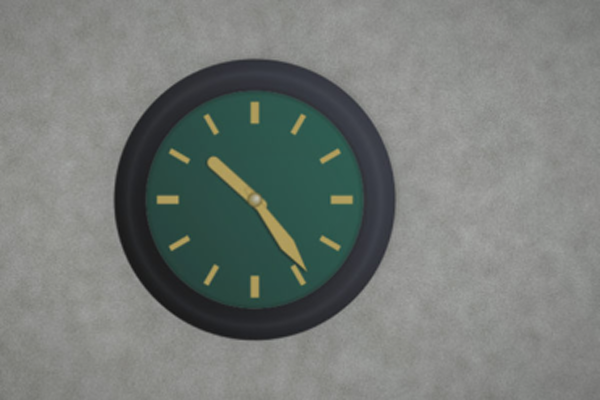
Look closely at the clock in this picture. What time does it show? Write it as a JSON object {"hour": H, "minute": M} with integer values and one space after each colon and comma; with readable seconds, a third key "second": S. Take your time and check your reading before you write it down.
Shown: {"hour": 10, "minute": 24}
